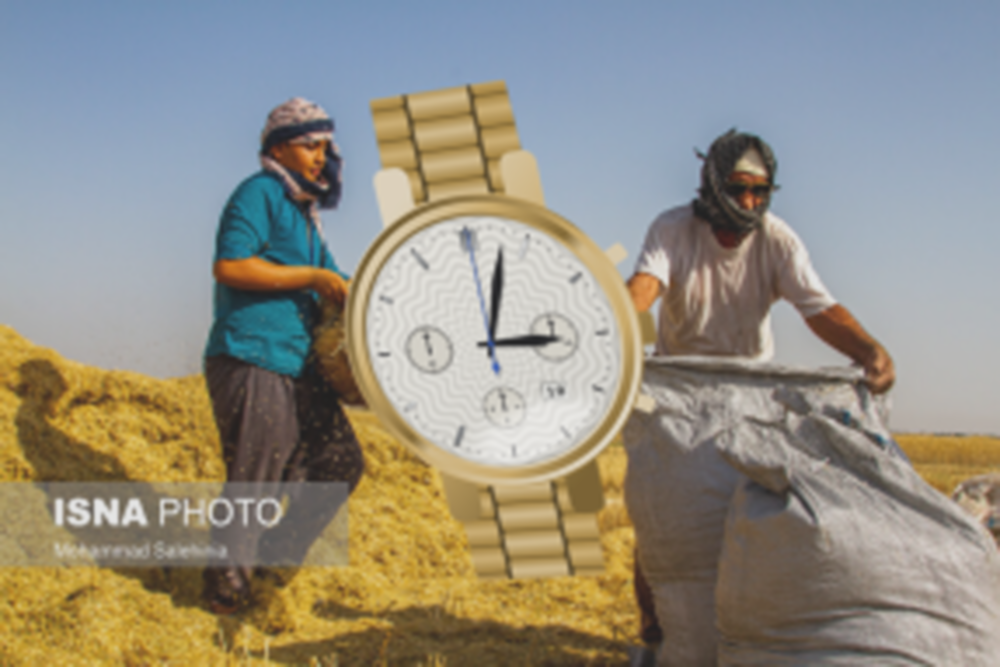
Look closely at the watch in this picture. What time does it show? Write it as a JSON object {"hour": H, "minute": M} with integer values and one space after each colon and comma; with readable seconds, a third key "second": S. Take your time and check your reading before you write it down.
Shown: {"hour": 3, "minute": 3}
